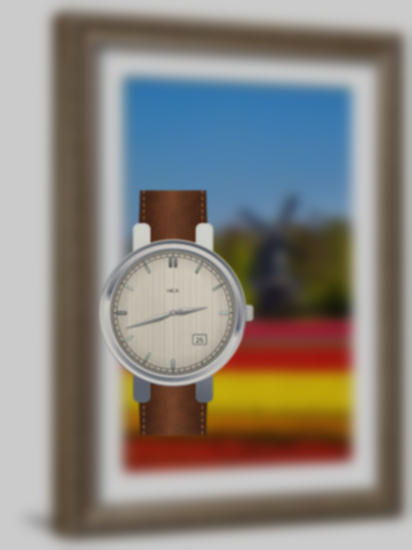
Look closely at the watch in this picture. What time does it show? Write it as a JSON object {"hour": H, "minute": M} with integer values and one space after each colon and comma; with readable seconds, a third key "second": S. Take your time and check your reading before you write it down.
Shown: {"hour": 2, "minute": 42}
